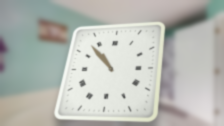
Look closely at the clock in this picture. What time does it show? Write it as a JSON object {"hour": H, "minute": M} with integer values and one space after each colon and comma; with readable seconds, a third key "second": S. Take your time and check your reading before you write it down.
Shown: {"hour": 10, "minute": 53}
